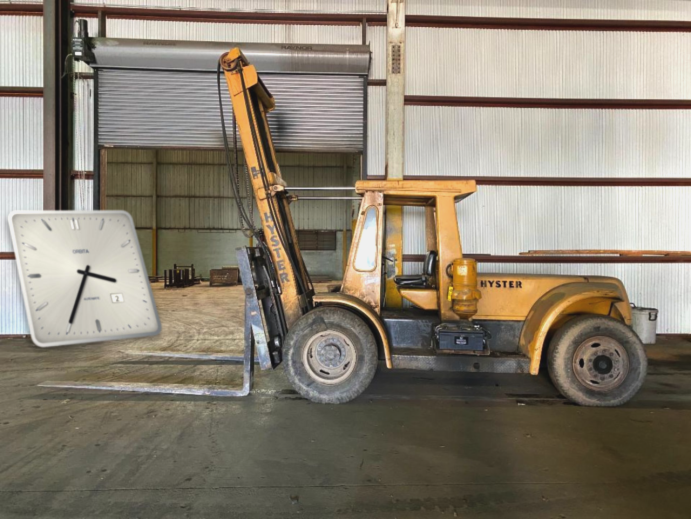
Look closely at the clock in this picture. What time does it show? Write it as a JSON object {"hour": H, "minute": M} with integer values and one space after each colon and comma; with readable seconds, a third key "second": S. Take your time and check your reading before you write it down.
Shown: {"hour": 3, "minute": 35}
